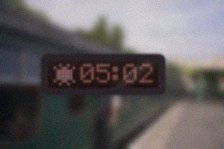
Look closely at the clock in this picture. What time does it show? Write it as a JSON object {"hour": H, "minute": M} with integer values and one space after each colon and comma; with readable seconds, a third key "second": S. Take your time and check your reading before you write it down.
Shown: {"hour": 5, "minute": 2}
